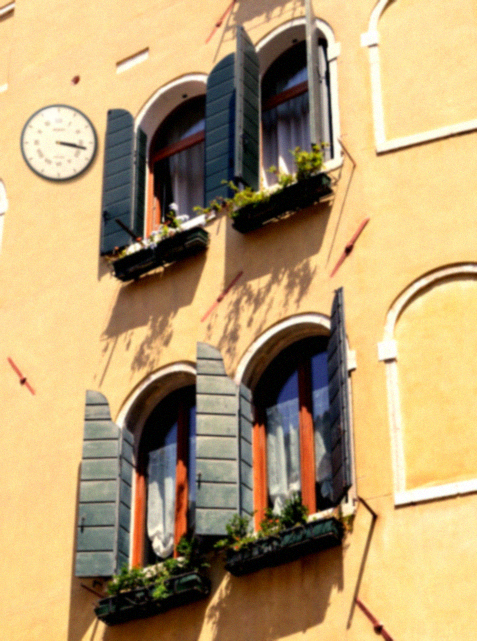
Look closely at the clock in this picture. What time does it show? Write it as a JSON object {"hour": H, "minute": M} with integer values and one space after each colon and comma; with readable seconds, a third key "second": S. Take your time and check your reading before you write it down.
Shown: {"hour": 3, "minute": 17}
